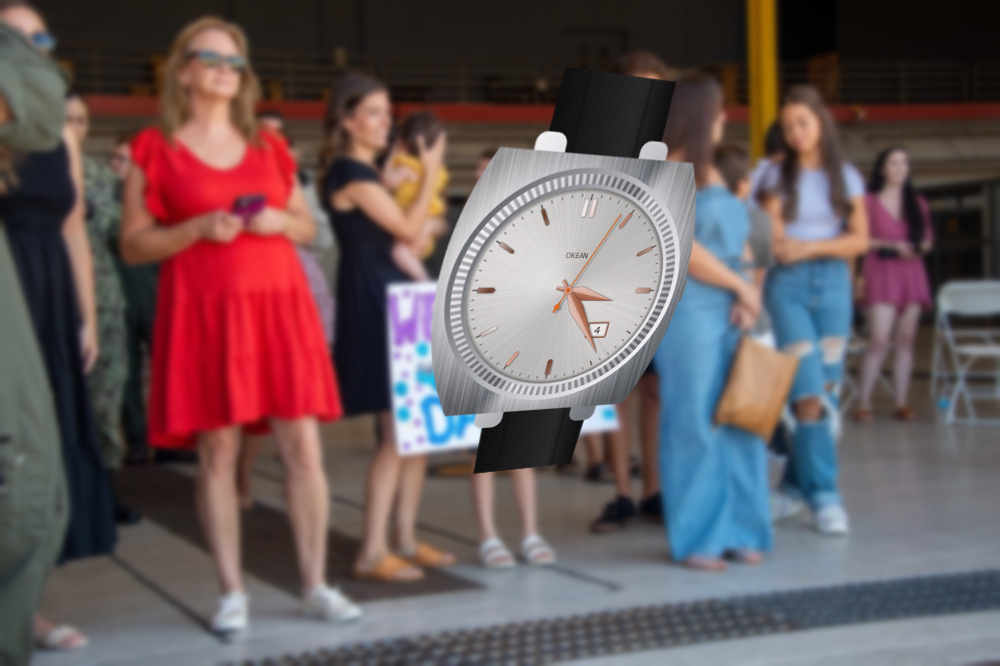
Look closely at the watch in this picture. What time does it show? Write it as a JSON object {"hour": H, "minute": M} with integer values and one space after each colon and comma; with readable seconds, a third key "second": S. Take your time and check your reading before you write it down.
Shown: {"hour": 3, "minute": 24, "second": 4}
